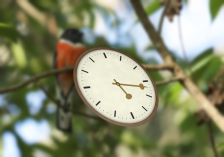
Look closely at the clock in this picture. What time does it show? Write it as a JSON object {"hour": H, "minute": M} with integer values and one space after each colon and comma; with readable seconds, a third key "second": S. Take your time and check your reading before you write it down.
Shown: {"hour": 5, "minute": 17}
